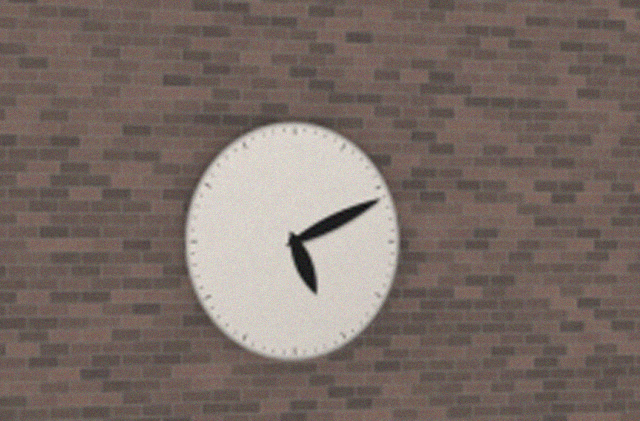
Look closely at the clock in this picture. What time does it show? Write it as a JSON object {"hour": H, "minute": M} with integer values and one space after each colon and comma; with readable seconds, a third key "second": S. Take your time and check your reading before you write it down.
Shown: {"hour": 5, "minute": 11}
